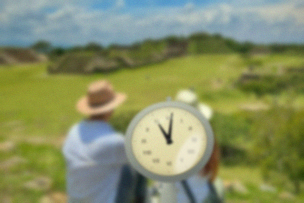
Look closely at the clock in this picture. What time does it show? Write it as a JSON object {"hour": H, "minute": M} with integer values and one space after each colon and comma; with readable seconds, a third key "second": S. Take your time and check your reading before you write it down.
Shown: {"hour": 11, "minute": 1}
